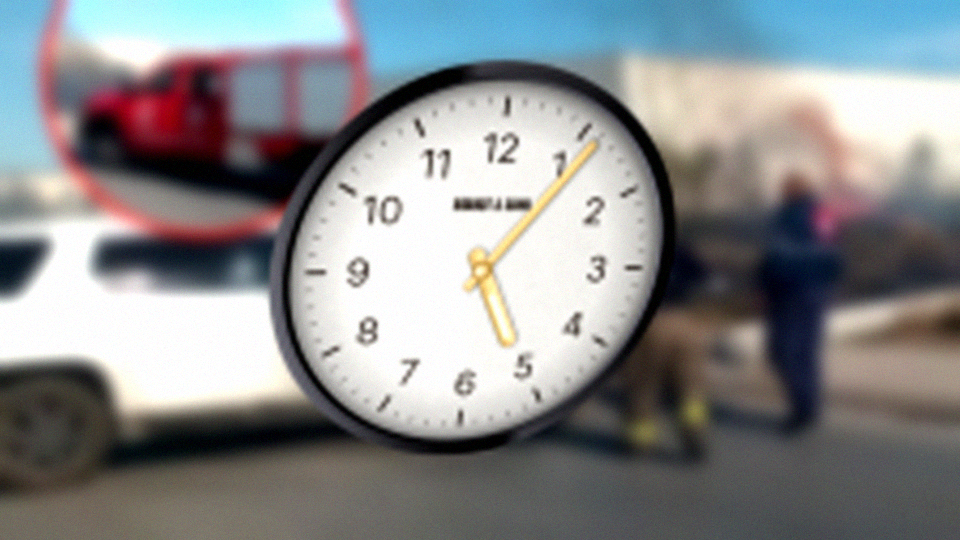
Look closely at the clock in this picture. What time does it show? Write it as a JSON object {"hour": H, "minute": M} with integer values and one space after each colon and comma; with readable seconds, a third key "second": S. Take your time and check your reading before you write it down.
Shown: {"hour": 5, "minute": 6}
